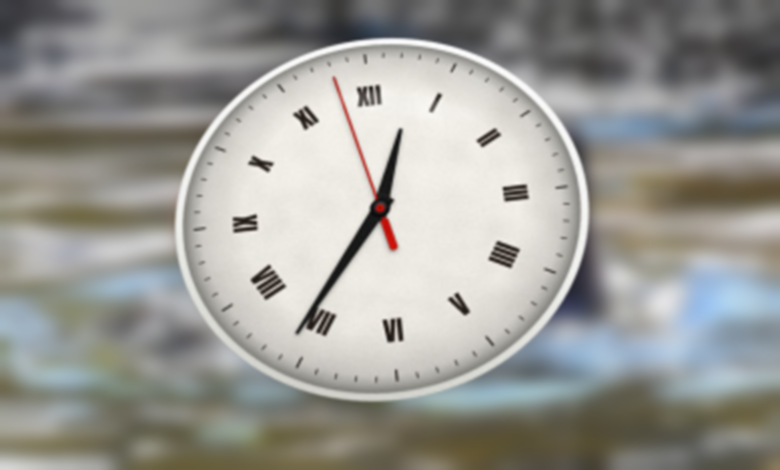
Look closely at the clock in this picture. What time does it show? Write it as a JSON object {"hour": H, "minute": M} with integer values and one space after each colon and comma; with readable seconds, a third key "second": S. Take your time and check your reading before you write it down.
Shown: {"hour": 12, "minute": 35, "second": 58}
